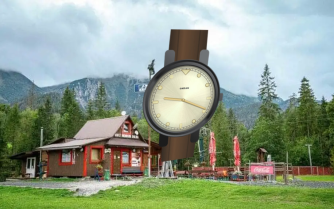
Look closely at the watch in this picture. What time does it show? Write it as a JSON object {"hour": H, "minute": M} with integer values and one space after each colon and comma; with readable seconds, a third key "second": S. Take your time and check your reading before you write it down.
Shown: {"hour": 9, "minute": 19}
